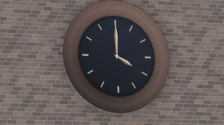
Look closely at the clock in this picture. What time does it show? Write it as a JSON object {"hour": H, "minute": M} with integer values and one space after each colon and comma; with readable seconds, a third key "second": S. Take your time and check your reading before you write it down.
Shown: {"hour": 4, "minute": 0}
